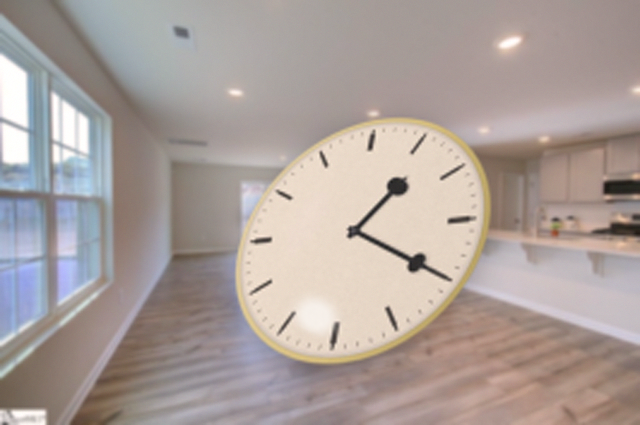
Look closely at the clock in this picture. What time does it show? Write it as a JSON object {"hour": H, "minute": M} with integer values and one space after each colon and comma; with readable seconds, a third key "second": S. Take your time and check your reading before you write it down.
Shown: {"hour": 1, "minute": 20}
